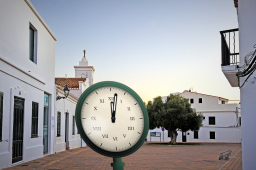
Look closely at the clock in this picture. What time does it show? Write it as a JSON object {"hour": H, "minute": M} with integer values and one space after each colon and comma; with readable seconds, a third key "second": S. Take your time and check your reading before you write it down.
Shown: {"hour": 12, "minute": 2}
